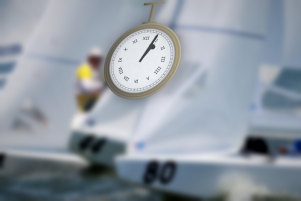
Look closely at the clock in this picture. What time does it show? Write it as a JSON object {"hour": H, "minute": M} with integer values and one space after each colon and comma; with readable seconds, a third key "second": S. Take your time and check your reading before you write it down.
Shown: {"hour": 1, "minute": 4}
